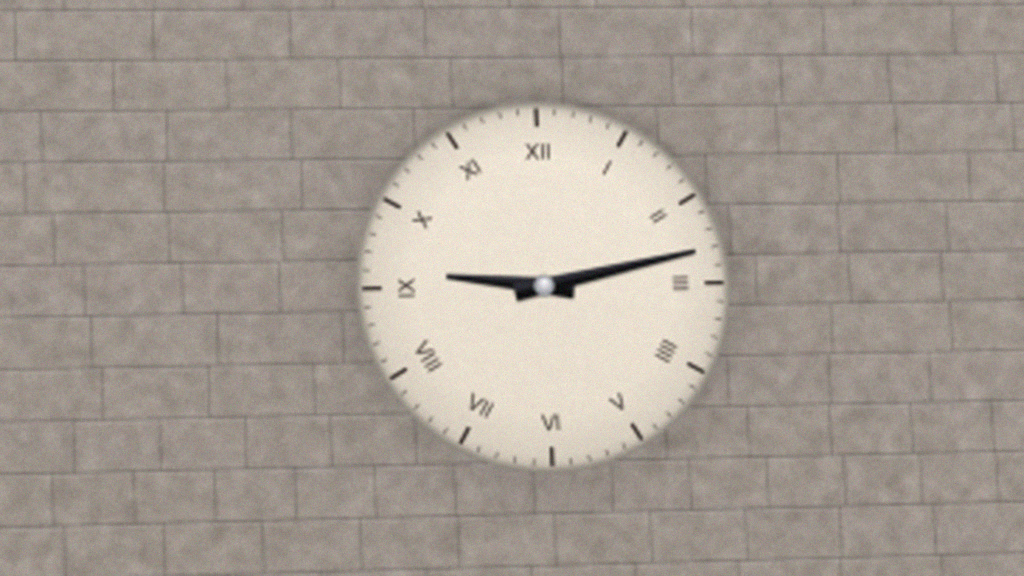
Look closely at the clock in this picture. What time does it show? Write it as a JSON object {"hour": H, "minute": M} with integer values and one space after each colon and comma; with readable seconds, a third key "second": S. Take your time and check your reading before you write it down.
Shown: {"hour": 9, "minute": 13}
